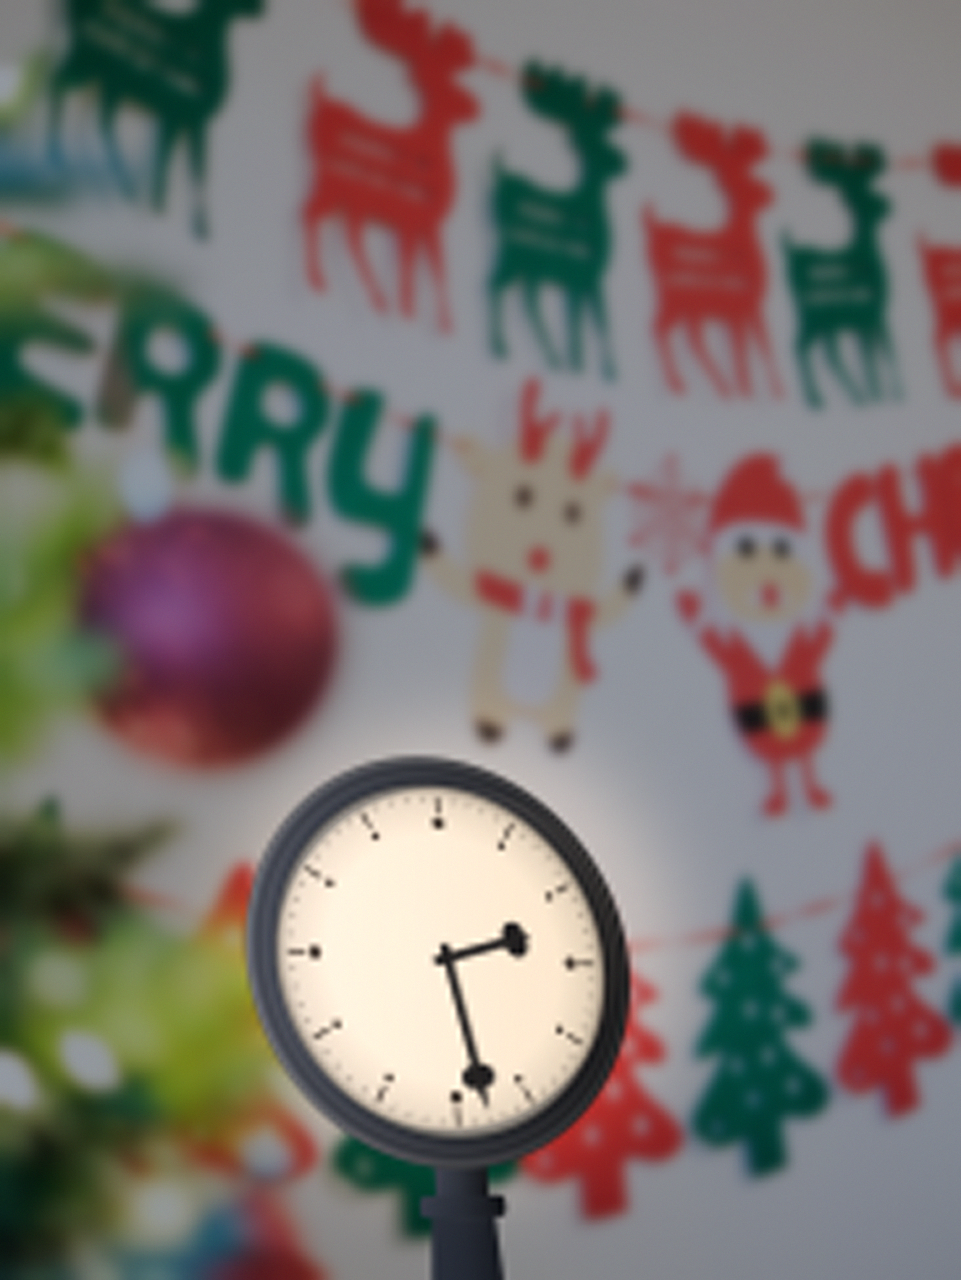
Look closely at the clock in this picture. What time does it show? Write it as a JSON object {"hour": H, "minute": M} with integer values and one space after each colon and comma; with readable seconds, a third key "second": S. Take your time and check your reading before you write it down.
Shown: {"hour": 2, "minute": 28}
